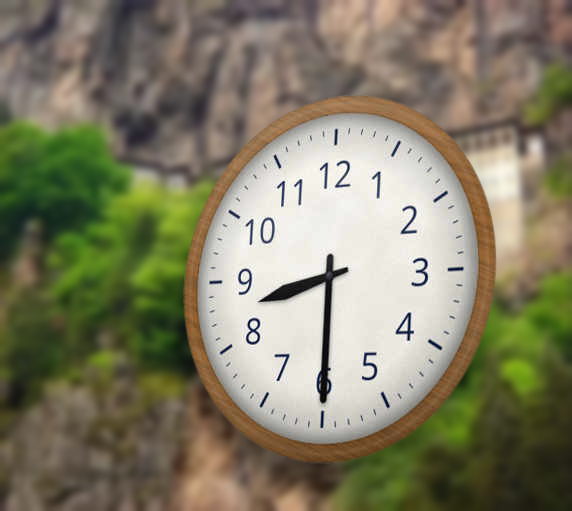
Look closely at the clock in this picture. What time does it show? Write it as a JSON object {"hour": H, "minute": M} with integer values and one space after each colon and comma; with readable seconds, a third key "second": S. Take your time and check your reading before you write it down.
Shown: {"hour": 8, "minute": 30}
